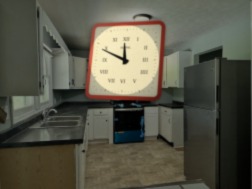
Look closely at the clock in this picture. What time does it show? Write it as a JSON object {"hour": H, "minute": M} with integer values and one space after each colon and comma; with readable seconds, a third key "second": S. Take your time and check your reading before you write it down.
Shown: {"hour": 11, "minute": 49}
